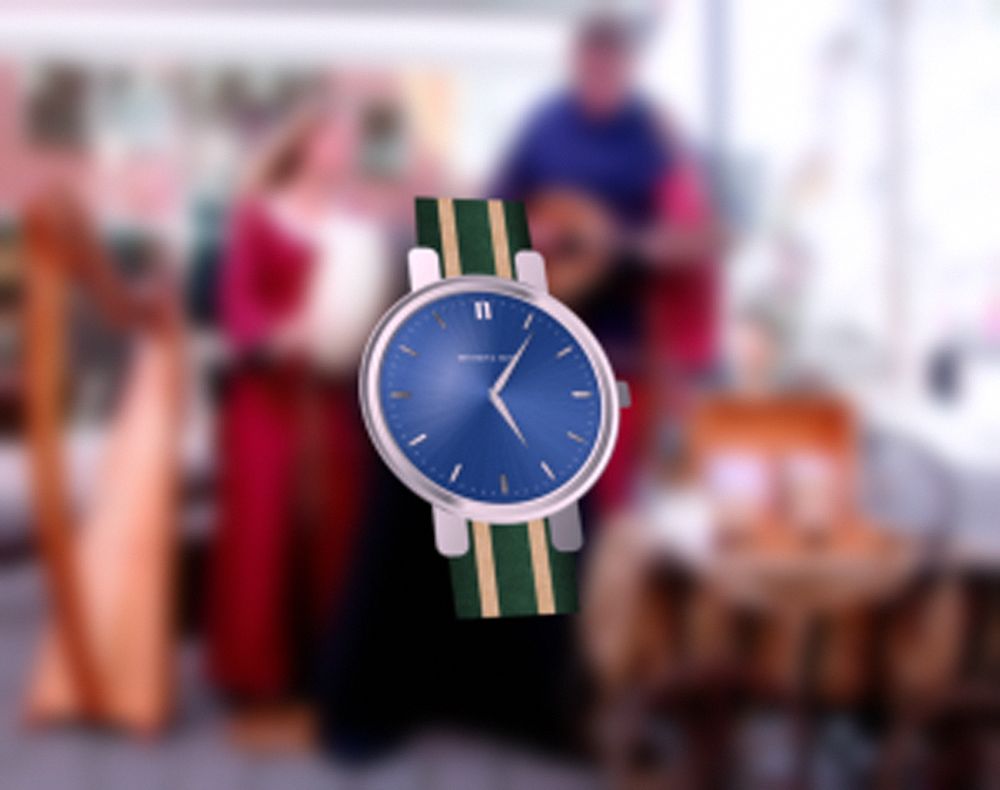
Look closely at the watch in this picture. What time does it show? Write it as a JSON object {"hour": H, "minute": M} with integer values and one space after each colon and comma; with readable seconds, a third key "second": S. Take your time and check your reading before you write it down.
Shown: {"hour": 5, "minute": 6}
